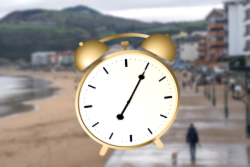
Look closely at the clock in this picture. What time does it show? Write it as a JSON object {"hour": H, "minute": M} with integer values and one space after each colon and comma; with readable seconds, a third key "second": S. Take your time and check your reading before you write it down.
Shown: {"hour": 7, "minute": 5}
